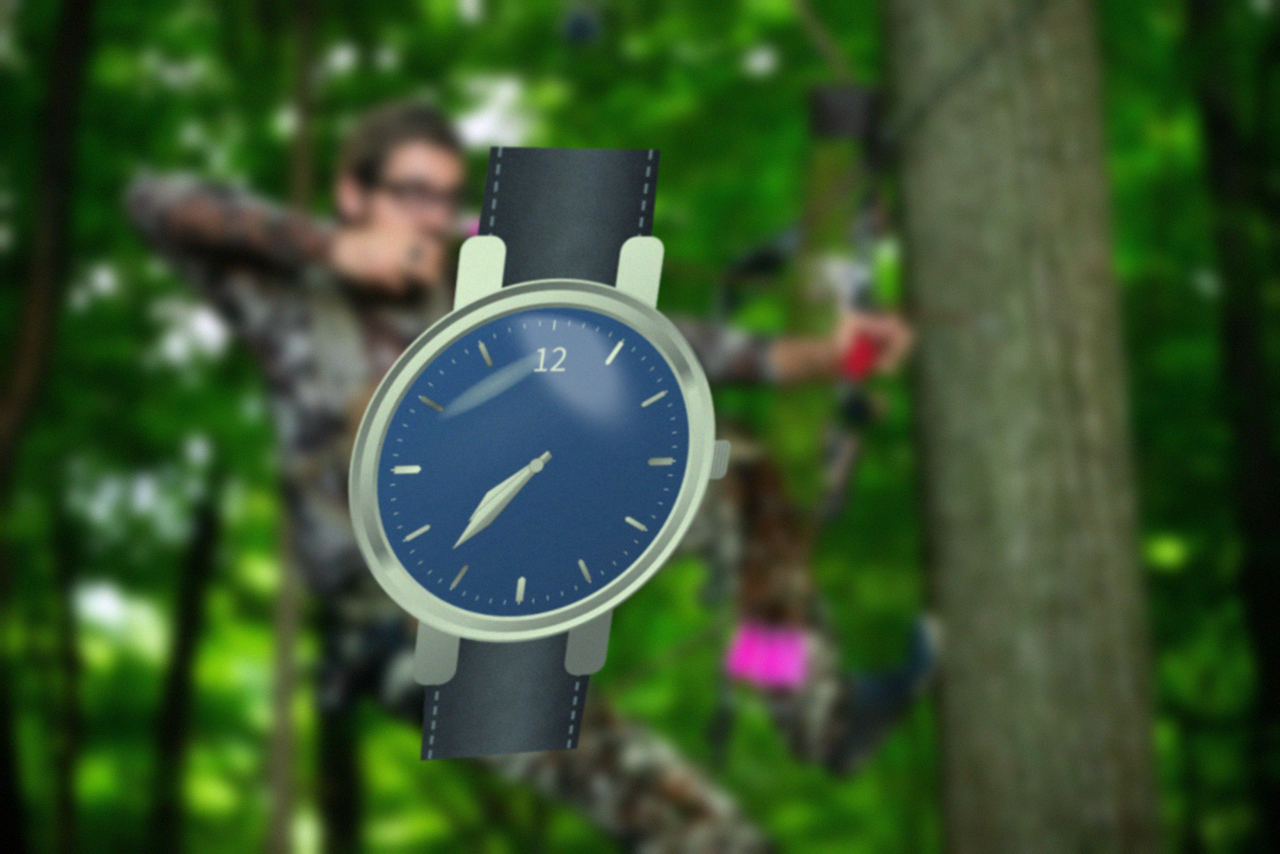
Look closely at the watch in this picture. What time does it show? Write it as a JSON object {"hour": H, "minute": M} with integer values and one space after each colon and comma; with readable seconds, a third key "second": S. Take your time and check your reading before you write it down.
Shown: {"hour": 7, "minute": 37}
